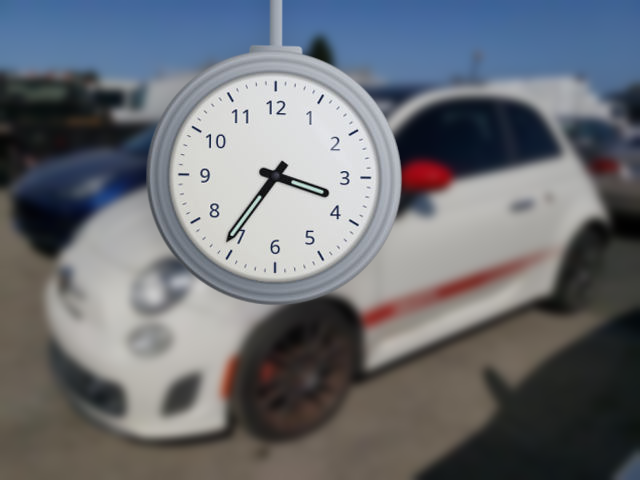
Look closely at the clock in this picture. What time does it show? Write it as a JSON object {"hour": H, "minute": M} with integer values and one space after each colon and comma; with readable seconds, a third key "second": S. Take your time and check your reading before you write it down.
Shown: {"hour": 3, "minute": 36}
